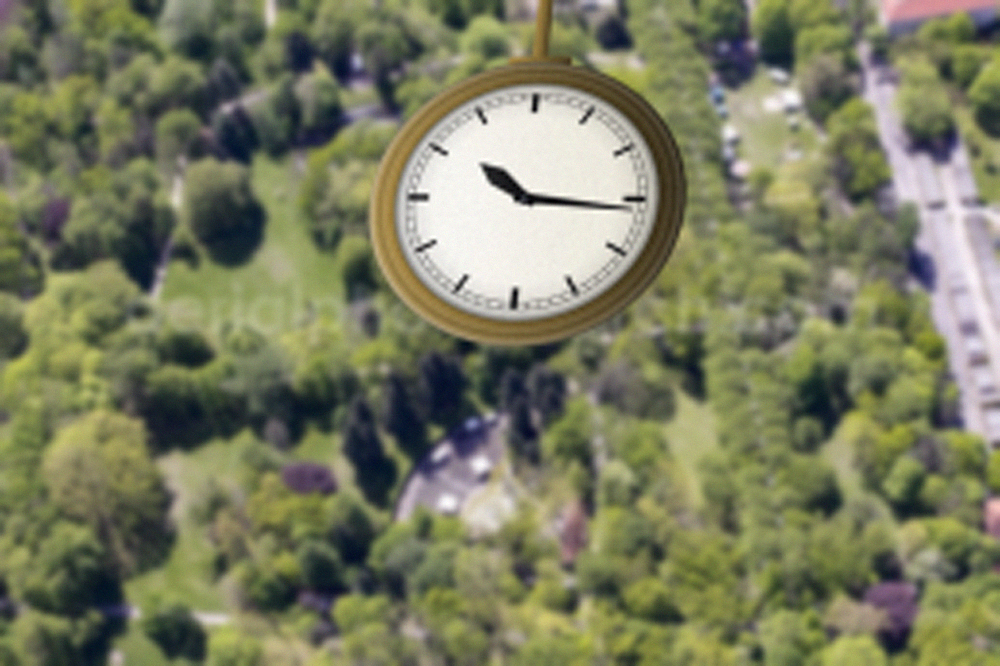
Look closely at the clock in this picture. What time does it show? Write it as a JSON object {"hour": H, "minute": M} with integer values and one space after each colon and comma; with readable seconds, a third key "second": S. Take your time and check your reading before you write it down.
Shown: {"hour": 10, "minute": 16}
